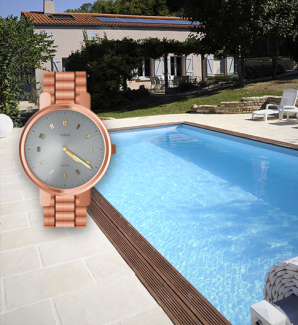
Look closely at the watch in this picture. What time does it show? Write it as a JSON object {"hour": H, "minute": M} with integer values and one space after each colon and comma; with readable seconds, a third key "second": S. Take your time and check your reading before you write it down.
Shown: {"hour": 4, "minute": 21}
